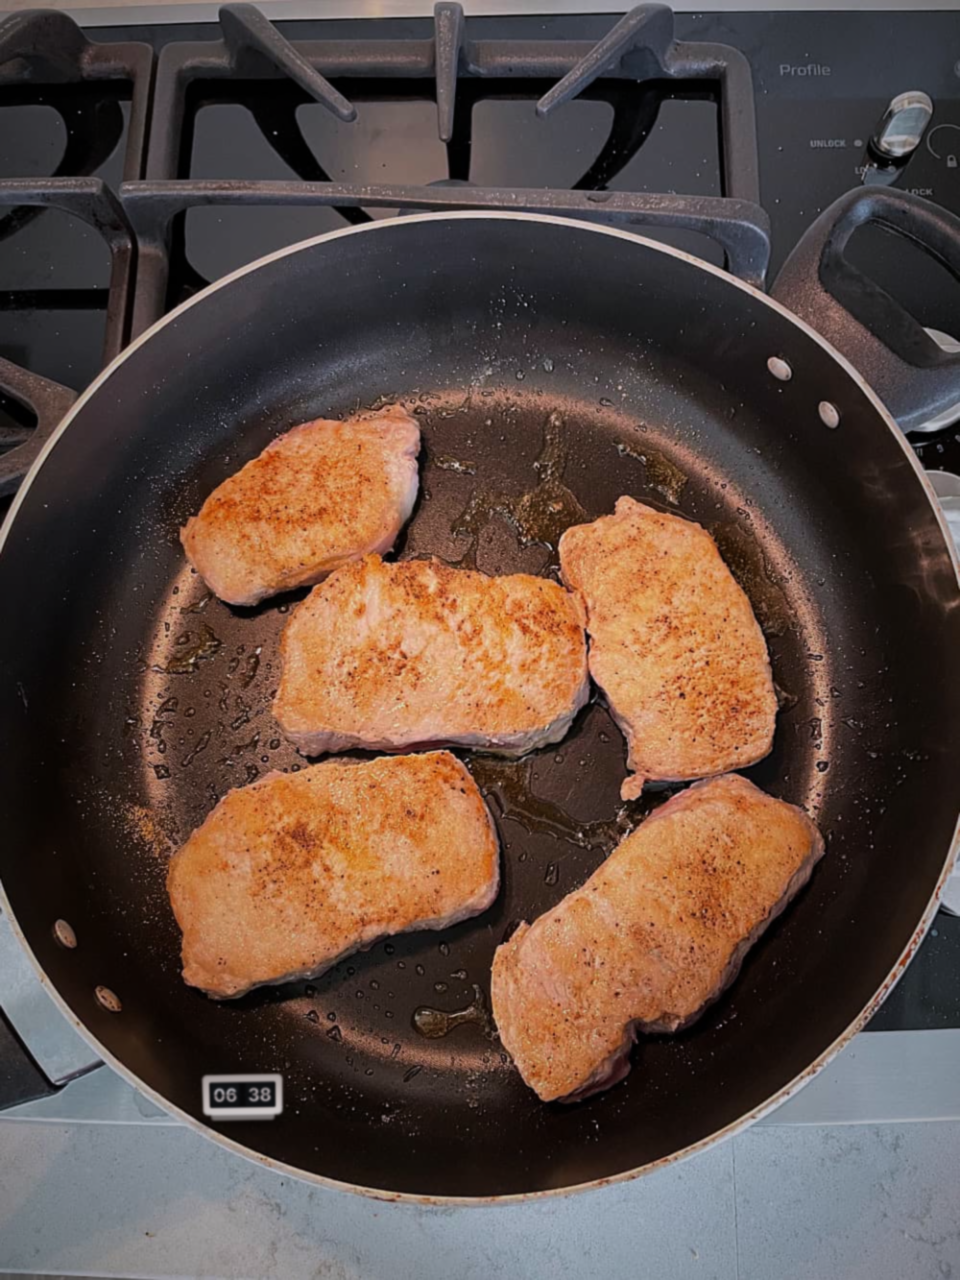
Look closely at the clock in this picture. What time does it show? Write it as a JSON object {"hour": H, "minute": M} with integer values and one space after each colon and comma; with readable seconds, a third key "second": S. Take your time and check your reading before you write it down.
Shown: {"hour": 6, "minute": 38}
